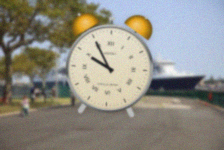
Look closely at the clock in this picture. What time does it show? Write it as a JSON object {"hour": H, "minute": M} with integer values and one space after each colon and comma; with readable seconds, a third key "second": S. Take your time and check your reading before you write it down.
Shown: {"hour": 9, "minute": 55}
